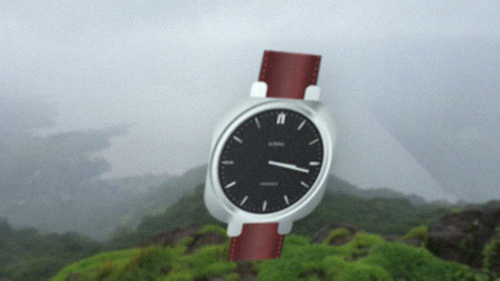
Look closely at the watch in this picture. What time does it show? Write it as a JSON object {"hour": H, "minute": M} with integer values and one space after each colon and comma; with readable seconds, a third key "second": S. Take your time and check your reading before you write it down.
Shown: {"hour": 3, "minute": 17}
